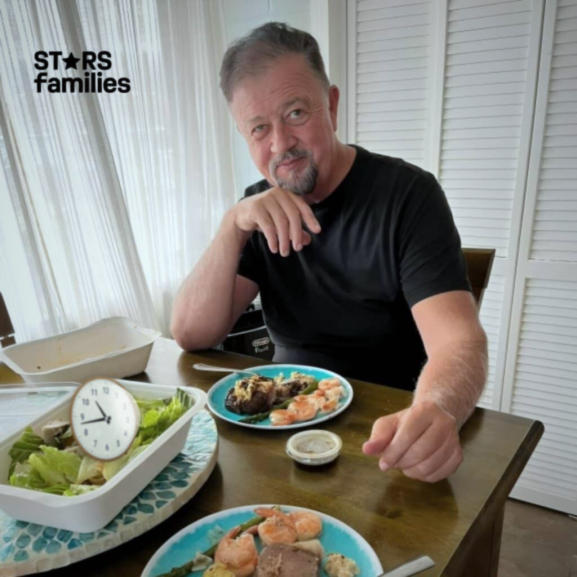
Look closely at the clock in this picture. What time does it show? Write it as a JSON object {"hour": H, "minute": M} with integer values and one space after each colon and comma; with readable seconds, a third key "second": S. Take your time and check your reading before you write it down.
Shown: {"hour": 10, "minute": 43}
